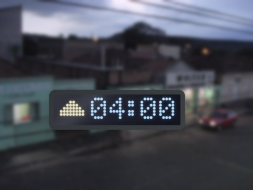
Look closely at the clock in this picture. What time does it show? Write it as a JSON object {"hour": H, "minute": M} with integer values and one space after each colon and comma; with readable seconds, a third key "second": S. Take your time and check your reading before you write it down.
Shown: {"hour": 4, "minute": 0}
